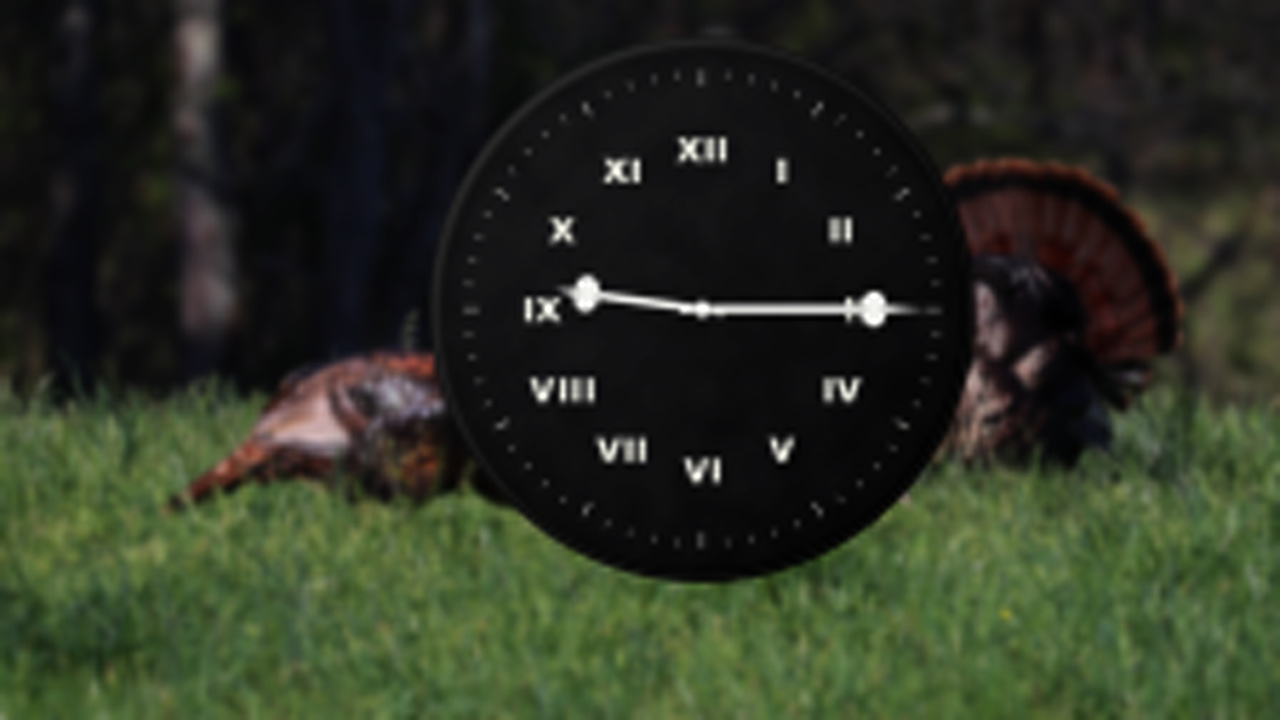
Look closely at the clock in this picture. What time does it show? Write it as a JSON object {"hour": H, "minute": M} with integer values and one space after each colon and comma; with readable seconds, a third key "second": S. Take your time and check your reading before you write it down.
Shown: {"hour": 9, "minute": 15}
